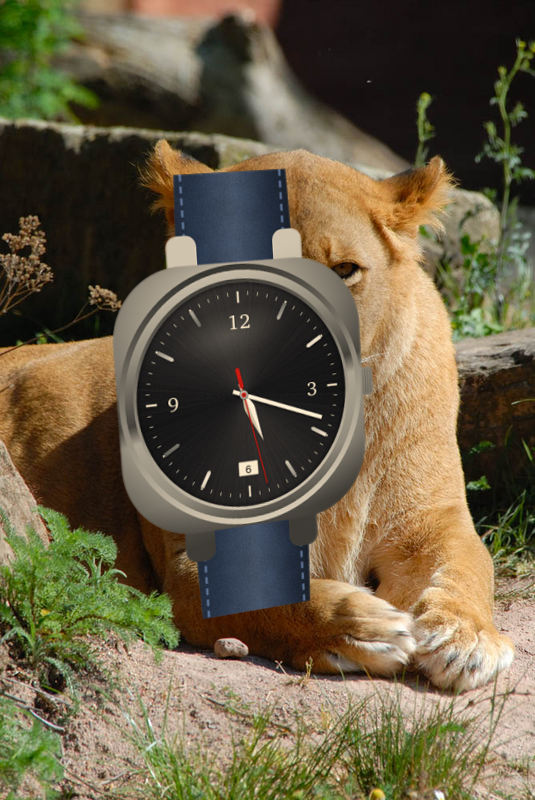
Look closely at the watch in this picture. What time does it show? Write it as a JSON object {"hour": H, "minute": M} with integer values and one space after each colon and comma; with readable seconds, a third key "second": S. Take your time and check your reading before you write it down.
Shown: {"hour": 5, "minute": 18, "second": 28}
